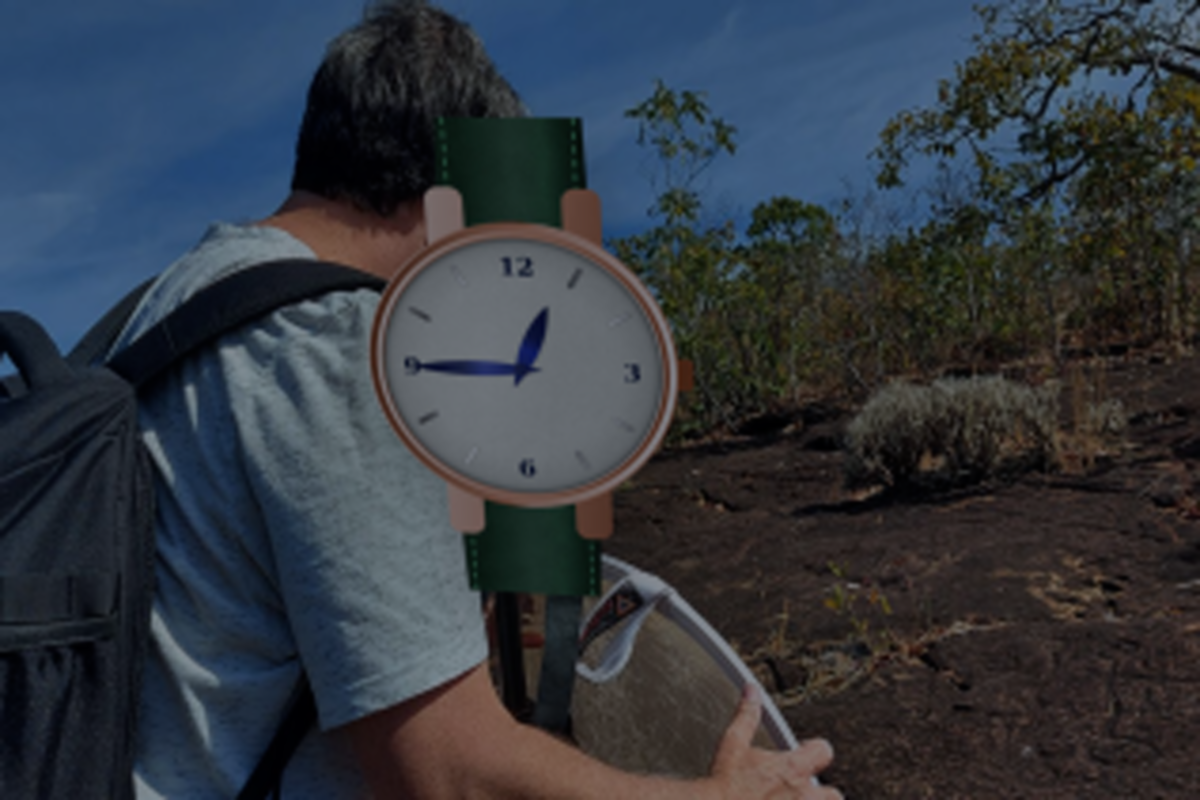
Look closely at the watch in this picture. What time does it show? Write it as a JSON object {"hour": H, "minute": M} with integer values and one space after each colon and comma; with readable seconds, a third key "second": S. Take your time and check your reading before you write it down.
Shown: {"hour": 12, "minute": 45}
